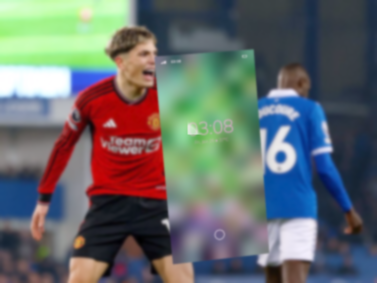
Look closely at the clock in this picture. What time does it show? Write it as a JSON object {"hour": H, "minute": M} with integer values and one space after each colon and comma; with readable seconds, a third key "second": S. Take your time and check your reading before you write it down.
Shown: {"hour": 3, "minute": 8}
